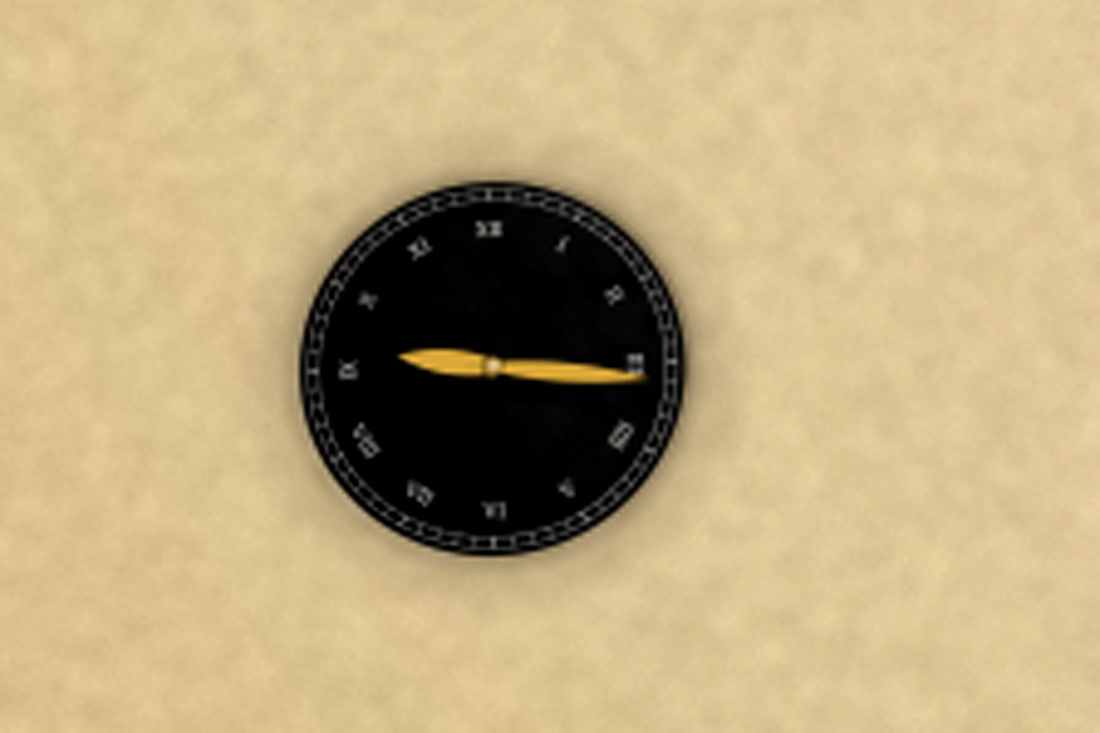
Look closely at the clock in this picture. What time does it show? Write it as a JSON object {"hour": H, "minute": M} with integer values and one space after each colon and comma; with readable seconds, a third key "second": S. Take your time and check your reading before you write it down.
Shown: {"hour": 9, "minute": 16}
